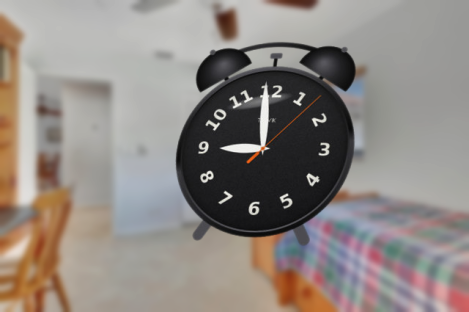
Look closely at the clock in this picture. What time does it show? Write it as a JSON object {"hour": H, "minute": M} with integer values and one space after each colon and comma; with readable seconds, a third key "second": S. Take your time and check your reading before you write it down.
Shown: {"hour": 8, "minute": 59, "second": 7}
